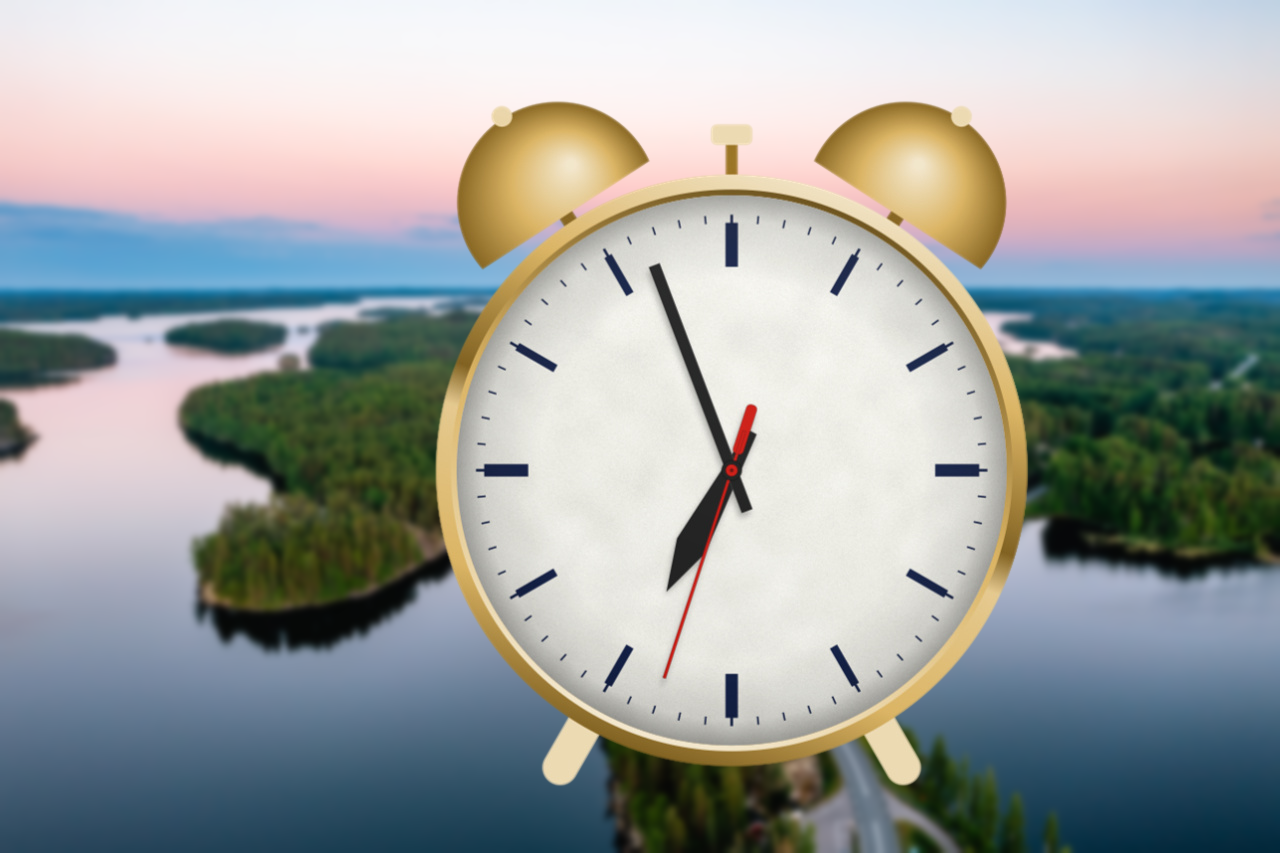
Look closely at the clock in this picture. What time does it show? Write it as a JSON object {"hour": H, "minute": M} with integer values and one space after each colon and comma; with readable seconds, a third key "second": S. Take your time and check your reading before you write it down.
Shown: {"hour": 6, "minute": 56, "second": 33}
